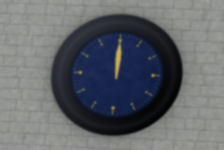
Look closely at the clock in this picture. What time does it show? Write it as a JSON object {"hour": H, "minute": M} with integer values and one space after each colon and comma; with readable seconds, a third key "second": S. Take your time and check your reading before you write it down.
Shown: {"hour": 12, "minute": 0}
